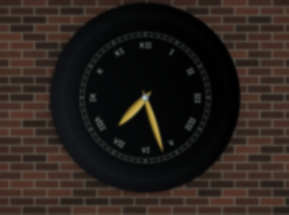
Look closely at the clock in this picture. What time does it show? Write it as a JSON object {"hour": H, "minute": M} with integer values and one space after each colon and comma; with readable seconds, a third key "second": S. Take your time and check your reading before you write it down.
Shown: {"hour": 7, "minute": 27}
